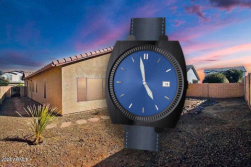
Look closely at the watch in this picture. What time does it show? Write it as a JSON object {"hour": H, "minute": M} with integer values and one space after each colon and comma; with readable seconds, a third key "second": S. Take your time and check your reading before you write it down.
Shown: {"hour": 4, "minute": 58}
